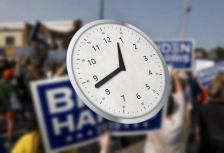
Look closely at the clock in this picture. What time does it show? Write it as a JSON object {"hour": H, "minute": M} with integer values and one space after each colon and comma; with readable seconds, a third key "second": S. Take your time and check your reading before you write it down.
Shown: {"hour": 12, "minute": 43}
